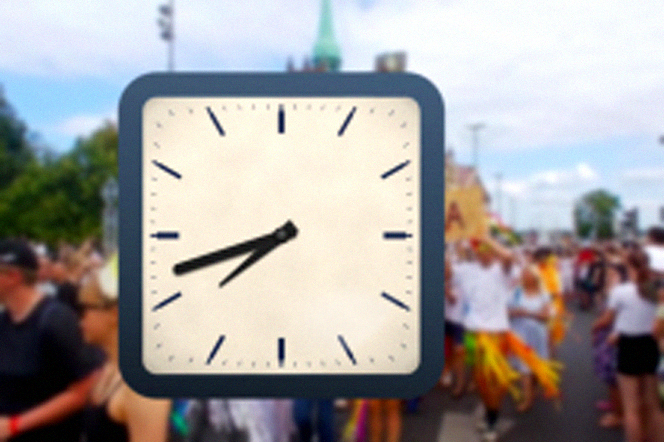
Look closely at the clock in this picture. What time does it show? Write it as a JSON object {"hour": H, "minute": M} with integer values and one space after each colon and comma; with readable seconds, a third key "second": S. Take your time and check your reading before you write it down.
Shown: {"hour": 7, "minute": 42}
